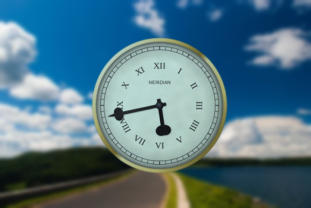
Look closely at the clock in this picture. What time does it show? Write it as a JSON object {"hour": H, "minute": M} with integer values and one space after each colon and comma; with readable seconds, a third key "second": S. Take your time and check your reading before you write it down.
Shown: {"hour": 5, "minute": 43}
